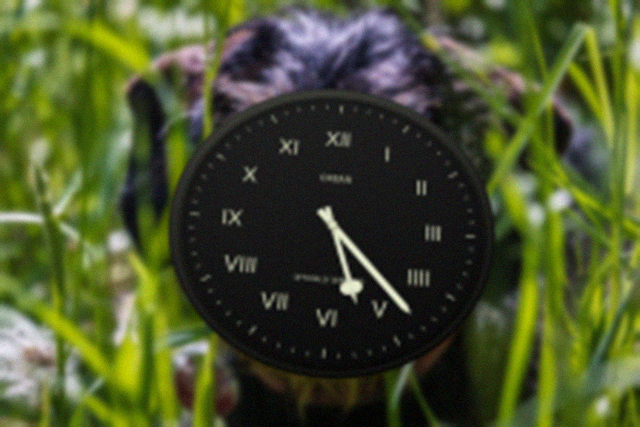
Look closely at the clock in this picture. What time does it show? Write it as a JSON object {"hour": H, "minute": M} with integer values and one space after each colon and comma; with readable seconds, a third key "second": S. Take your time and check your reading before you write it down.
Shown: {"hour": 5, "minute": 23}
